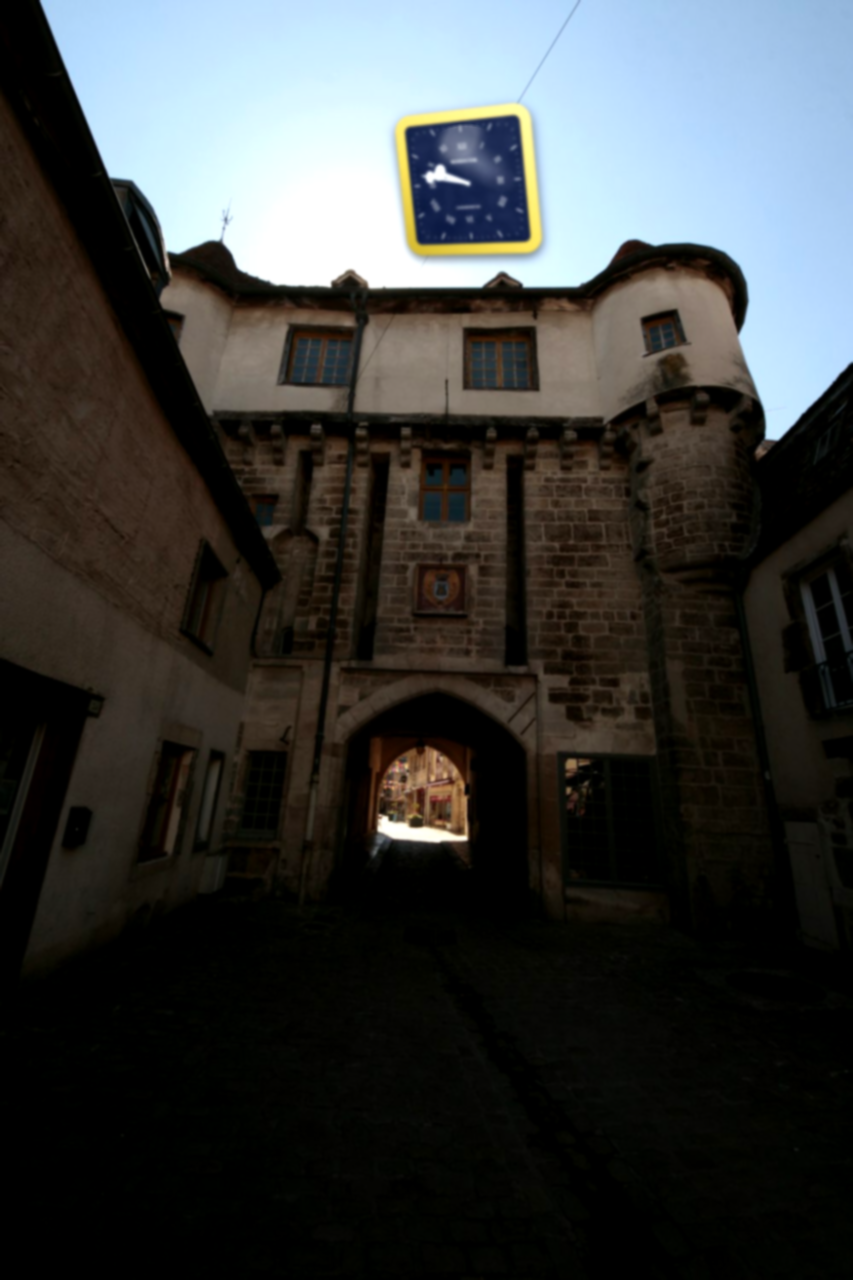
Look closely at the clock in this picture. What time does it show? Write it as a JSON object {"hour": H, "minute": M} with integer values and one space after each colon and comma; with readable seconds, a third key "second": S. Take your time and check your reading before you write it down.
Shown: {"hour": 9, "minute": 47}
